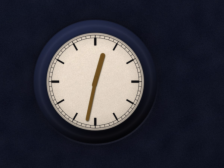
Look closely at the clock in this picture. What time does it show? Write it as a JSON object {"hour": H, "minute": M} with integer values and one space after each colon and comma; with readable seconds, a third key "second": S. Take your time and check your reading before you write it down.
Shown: {"hour": 12, "minute": 32}
